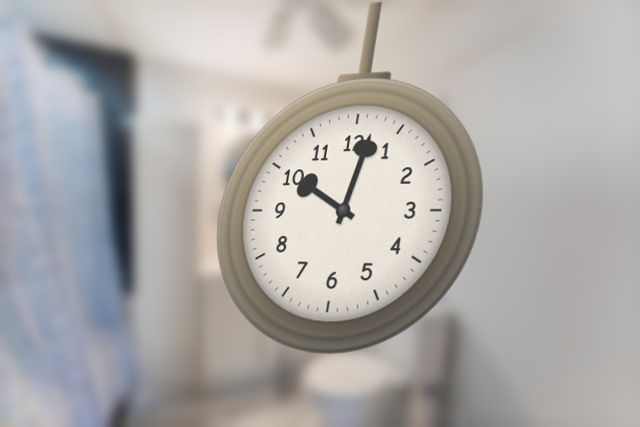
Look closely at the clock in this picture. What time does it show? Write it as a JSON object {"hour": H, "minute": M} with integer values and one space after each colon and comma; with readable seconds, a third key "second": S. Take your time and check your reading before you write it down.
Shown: {"hour": 10, "minute": 2}
